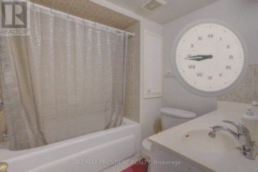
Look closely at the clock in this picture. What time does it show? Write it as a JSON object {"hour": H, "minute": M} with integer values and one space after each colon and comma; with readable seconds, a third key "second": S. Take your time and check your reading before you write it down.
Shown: {"hour": 8, "minute": 44}
